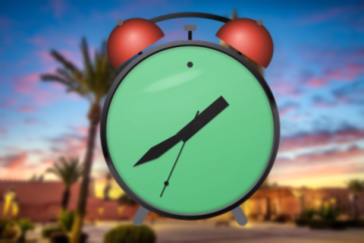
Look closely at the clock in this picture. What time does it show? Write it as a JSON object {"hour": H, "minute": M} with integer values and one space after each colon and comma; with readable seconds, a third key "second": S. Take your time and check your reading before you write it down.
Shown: {"hour": 1, "minute": 39, "second": 34}
